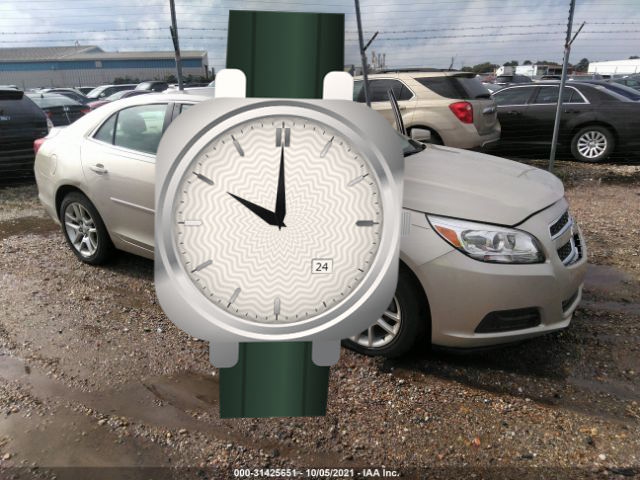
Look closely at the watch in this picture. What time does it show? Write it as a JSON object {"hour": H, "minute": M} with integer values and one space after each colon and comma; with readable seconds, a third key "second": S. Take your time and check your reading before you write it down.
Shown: {"hour": 10, "minute": 0}
